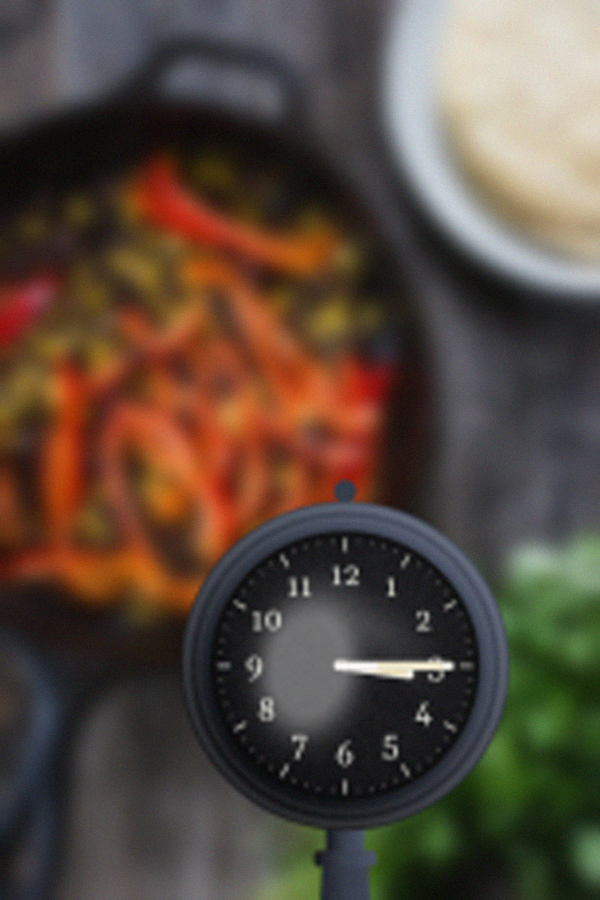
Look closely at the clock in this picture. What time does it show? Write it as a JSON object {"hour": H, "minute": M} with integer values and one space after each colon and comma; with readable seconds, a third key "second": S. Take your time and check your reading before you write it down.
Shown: {"hour": 3, "minute": 15}
